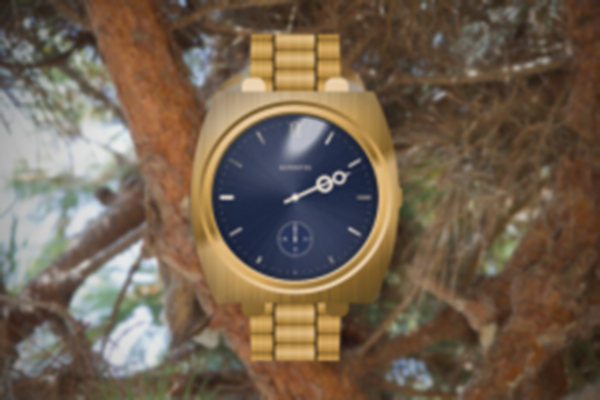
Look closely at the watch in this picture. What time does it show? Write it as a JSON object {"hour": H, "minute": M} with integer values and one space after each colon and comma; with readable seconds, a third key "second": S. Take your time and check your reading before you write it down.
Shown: {"hour": 2, "minute": 11}
